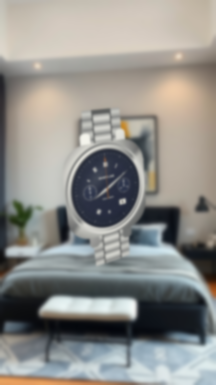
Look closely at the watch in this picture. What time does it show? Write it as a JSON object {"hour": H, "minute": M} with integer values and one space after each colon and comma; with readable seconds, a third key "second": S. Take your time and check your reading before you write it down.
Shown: {"hour": 8, "minute": 10}
